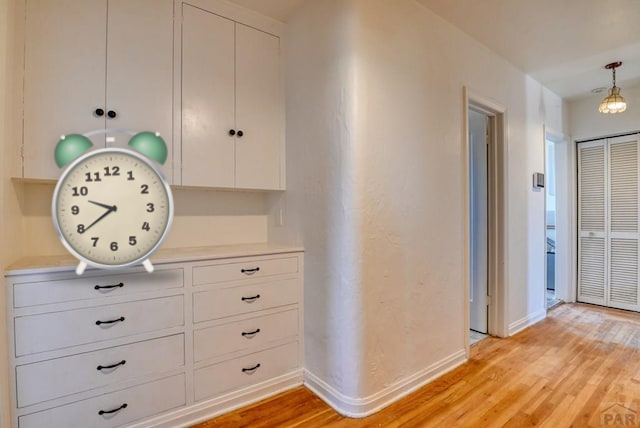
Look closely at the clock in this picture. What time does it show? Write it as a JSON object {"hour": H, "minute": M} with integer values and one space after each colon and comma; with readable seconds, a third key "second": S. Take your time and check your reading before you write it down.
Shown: {"hour": 9, "minute": 39}
